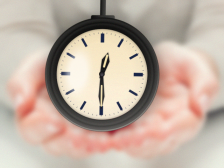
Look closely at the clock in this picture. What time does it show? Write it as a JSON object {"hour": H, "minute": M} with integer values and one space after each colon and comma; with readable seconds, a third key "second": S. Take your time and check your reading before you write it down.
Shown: {"hour": 12, "minute": 30}
